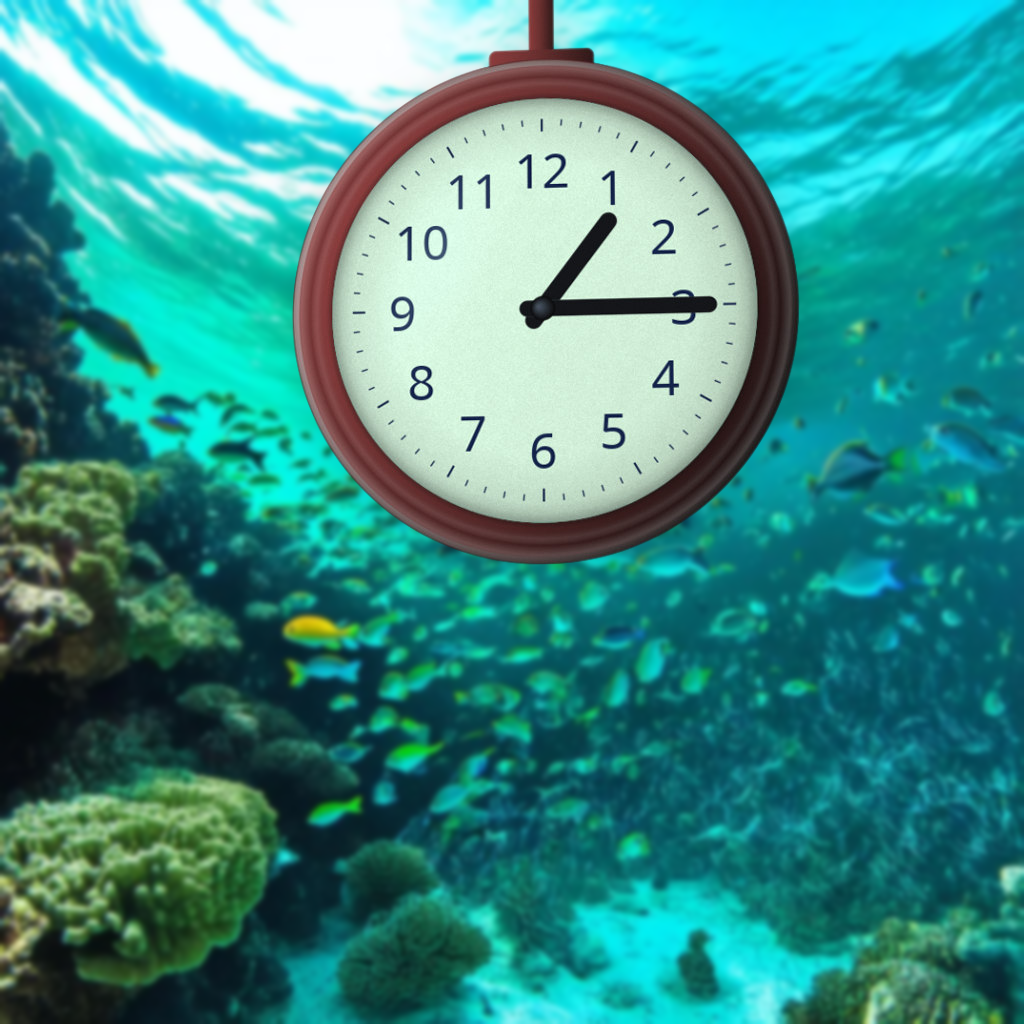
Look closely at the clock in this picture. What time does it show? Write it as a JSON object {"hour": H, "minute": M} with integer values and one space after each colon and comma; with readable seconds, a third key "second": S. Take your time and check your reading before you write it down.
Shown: {"hour": 1, "minute": 15}
